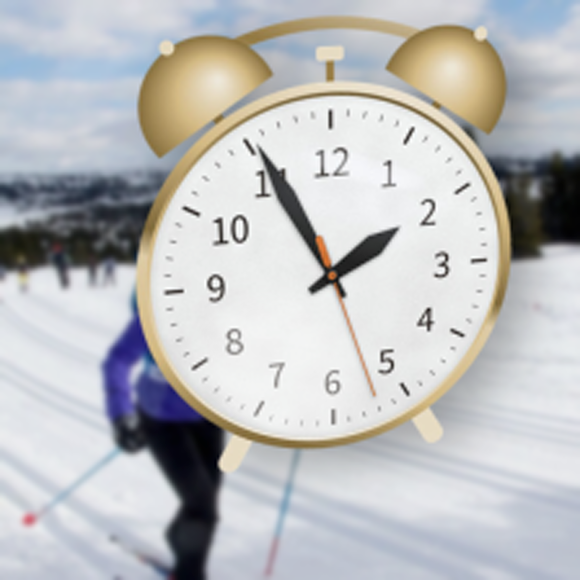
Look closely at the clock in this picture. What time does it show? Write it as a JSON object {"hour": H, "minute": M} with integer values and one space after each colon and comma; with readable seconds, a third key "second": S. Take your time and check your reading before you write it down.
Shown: {"hour": 1, "minute": 55, "second": 27}
